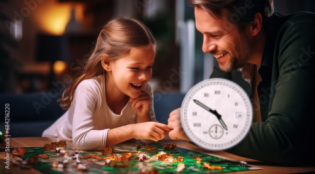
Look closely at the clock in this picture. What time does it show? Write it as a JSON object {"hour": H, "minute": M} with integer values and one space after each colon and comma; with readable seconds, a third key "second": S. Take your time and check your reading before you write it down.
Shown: {"hour": 4, "minute": 50}
